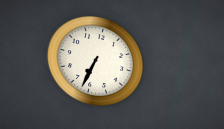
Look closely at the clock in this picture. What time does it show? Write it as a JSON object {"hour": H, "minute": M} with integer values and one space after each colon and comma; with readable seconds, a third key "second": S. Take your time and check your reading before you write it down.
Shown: {"hour": 6, "minute": 32}
